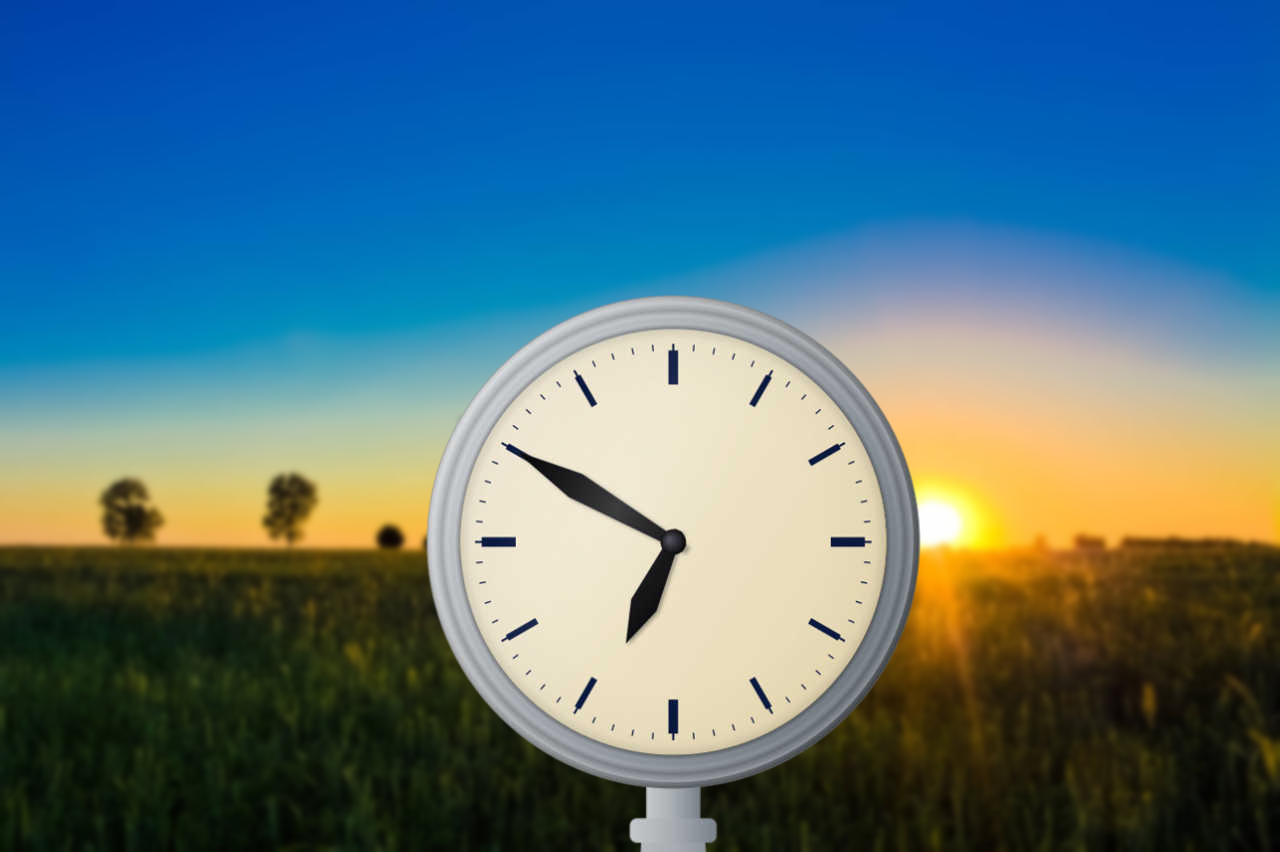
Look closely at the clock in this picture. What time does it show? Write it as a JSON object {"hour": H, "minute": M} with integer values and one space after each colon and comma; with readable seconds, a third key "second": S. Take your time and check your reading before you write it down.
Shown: {"hour": 6, "minute": 50}
